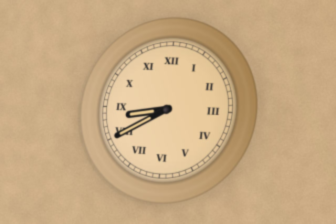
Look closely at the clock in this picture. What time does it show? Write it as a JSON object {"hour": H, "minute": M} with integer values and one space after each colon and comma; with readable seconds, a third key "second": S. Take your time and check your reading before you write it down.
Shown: {"hour": 8, "minute": 40}
